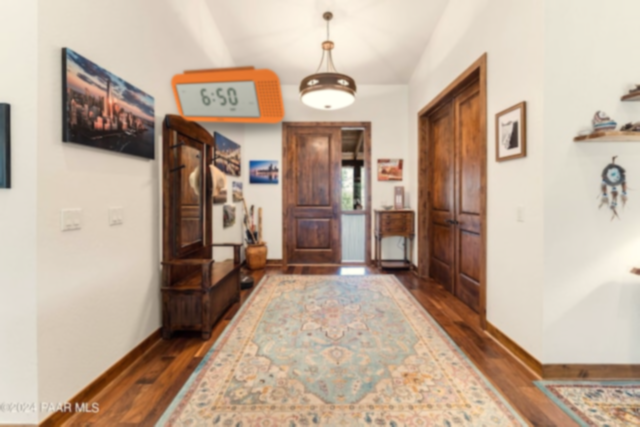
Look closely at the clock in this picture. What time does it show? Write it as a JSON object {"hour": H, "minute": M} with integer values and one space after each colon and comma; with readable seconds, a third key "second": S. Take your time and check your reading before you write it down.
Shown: {"hour": 6, "minute": 50}
